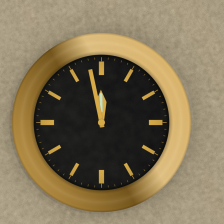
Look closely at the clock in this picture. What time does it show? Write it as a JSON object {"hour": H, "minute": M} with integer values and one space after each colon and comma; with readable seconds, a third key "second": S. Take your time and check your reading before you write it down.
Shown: {"hour": 11, "minute": 58}
